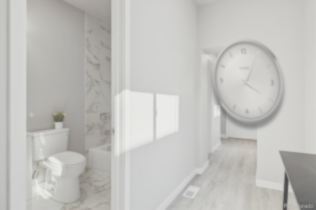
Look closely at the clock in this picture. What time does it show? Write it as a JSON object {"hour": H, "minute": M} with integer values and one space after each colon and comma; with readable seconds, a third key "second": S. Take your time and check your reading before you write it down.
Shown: {"hour": 4, "minute": 5}
